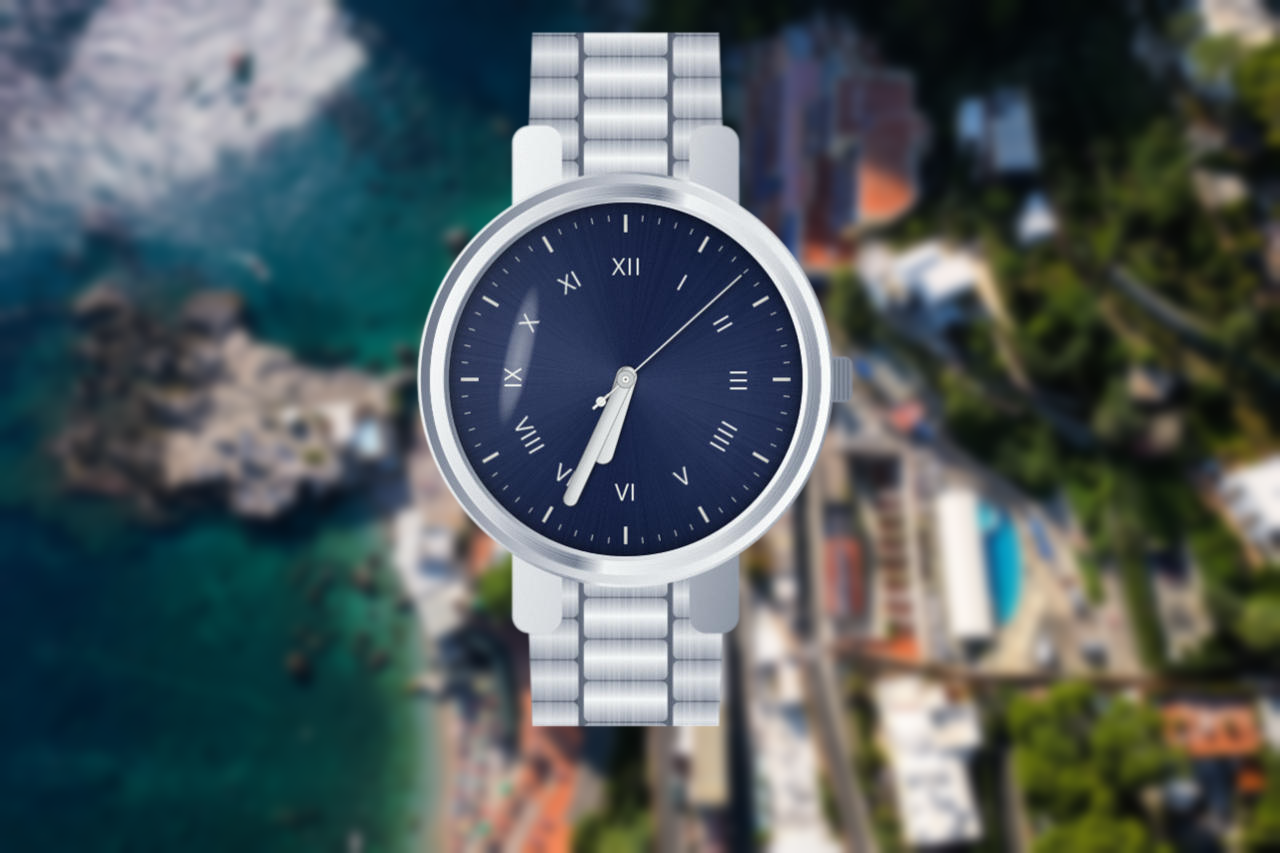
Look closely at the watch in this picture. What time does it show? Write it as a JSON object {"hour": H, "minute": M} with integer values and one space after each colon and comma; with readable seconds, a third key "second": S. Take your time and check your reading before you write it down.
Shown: {"hour": 6, "minute": 34, "second": 8}
